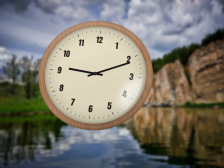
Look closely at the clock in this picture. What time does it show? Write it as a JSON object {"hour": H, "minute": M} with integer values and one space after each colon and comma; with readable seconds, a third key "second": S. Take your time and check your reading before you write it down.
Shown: {"hour": 9, "minute": 11}
